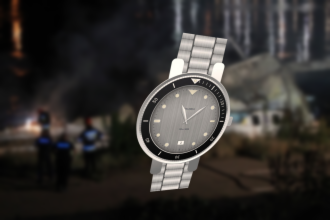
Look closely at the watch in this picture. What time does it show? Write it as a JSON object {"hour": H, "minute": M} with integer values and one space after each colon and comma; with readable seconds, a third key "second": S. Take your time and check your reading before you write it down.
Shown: {"hour": 11, "minute": 8}
